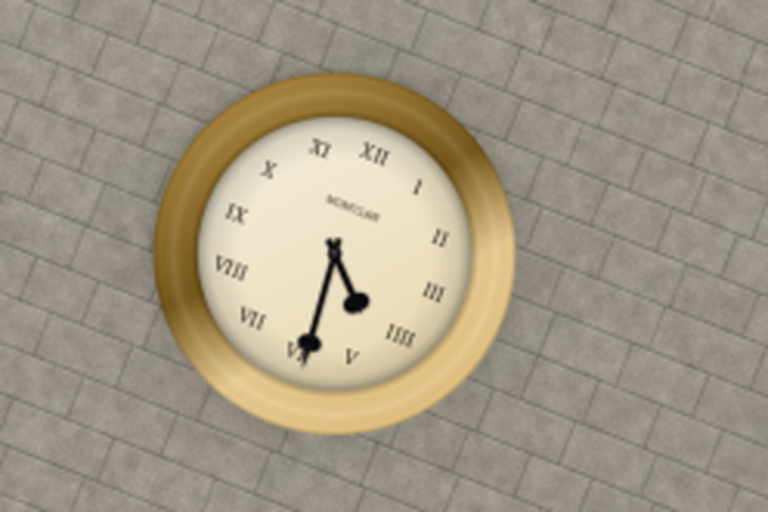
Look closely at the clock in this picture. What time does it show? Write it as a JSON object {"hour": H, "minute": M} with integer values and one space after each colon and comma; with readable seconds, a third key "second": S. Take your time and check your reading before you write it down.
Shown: {"hour": 4, "minute": 29}
